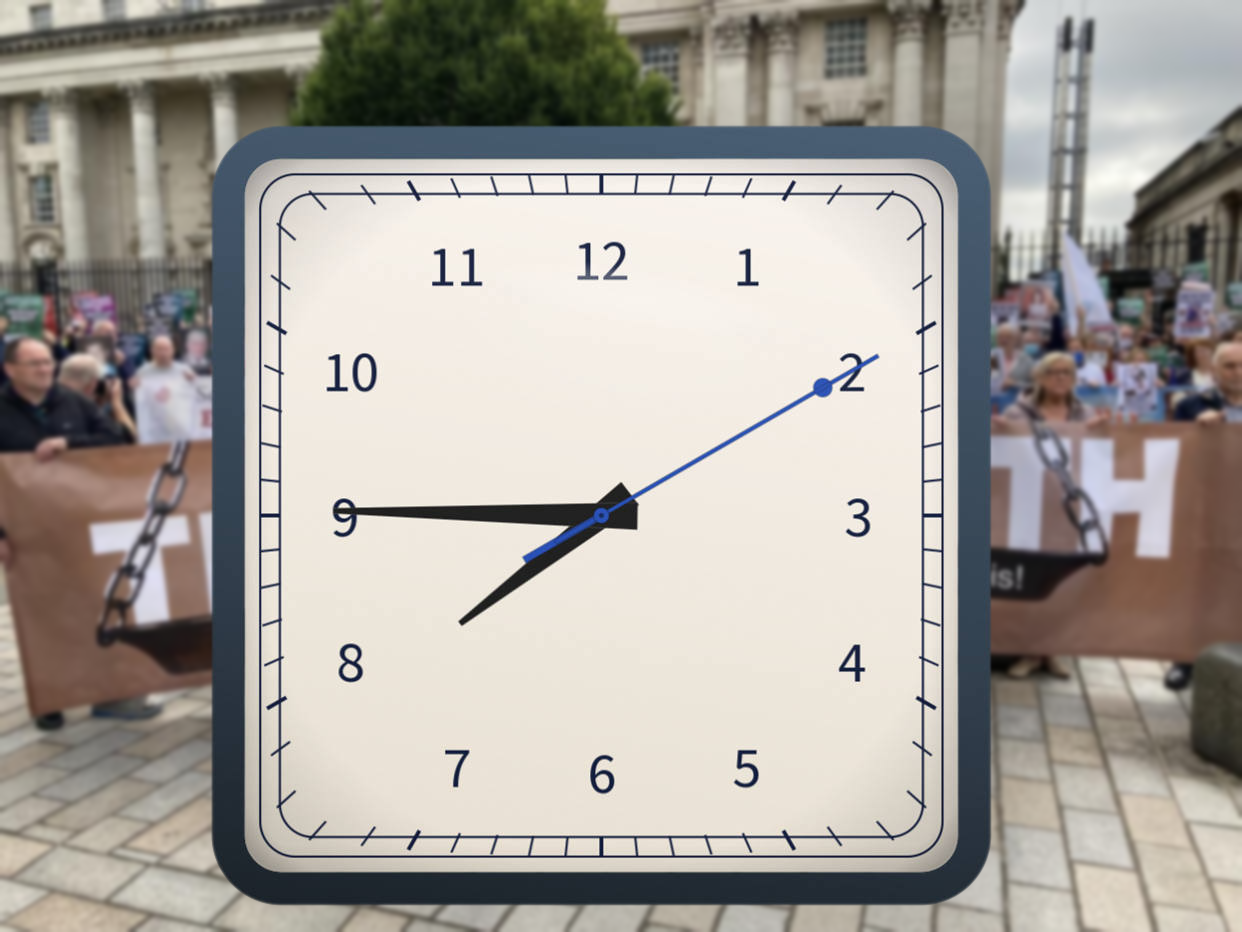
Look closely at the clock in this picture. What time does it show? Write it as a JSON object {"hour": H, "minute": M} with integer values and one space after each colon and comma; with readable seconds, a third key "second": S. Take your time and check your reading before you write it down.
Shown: {"hour": 7, "minute": 45, "second": 10}
